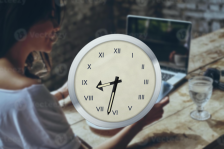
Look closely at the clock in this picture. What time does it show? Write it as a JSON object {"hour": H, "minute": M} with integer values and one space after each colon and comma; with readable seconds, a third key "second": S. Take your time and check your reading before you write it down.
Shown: {"hour": 8, "minute": 32}
